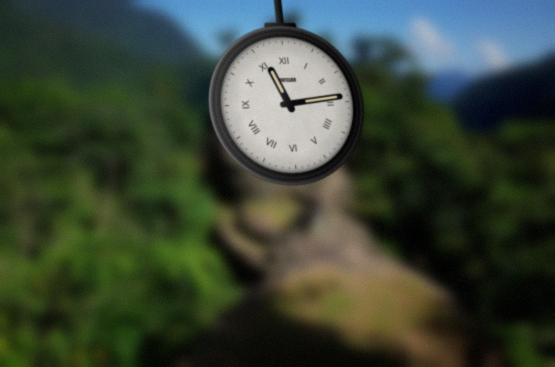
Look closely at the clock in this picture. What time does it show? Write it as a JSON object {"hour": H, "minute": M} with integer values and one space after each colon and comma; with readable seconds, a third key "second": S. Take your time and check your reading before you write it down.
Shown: {"hour": 11, "minute": 14}
